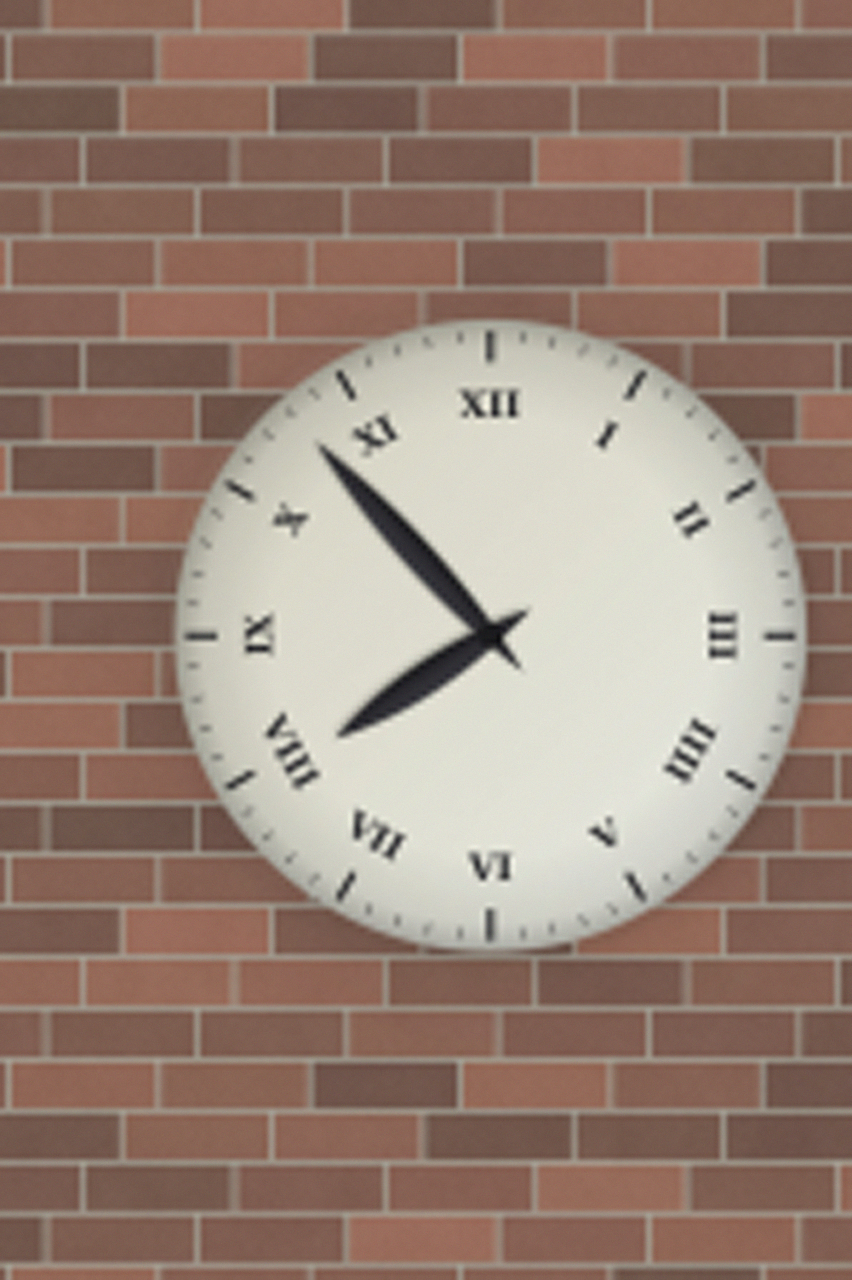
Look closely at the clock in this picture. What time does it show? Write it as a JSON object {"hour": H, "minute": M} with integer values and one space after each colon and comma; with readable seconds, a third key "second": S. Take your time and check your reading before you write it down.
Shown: {"hour": 7, "minute": 53}
